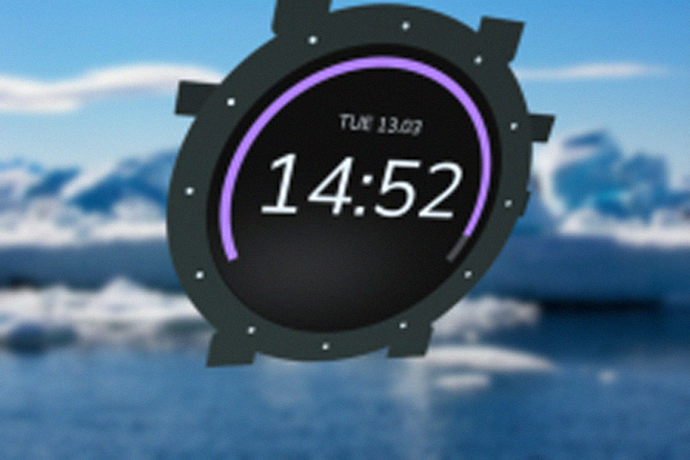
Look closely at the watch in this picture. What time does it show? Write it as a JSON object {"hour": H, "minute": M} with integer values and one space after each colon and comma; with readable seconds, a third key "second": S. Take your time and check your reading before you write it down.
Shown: {"hour": 14, "minute": 52}
